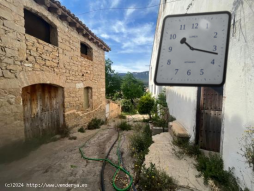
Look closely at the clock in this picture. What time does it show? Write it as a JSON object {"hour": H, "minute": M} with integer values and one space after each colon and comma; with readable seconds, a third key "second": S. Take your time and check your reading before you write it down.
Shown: {"hour": 10, "minute": 17}
